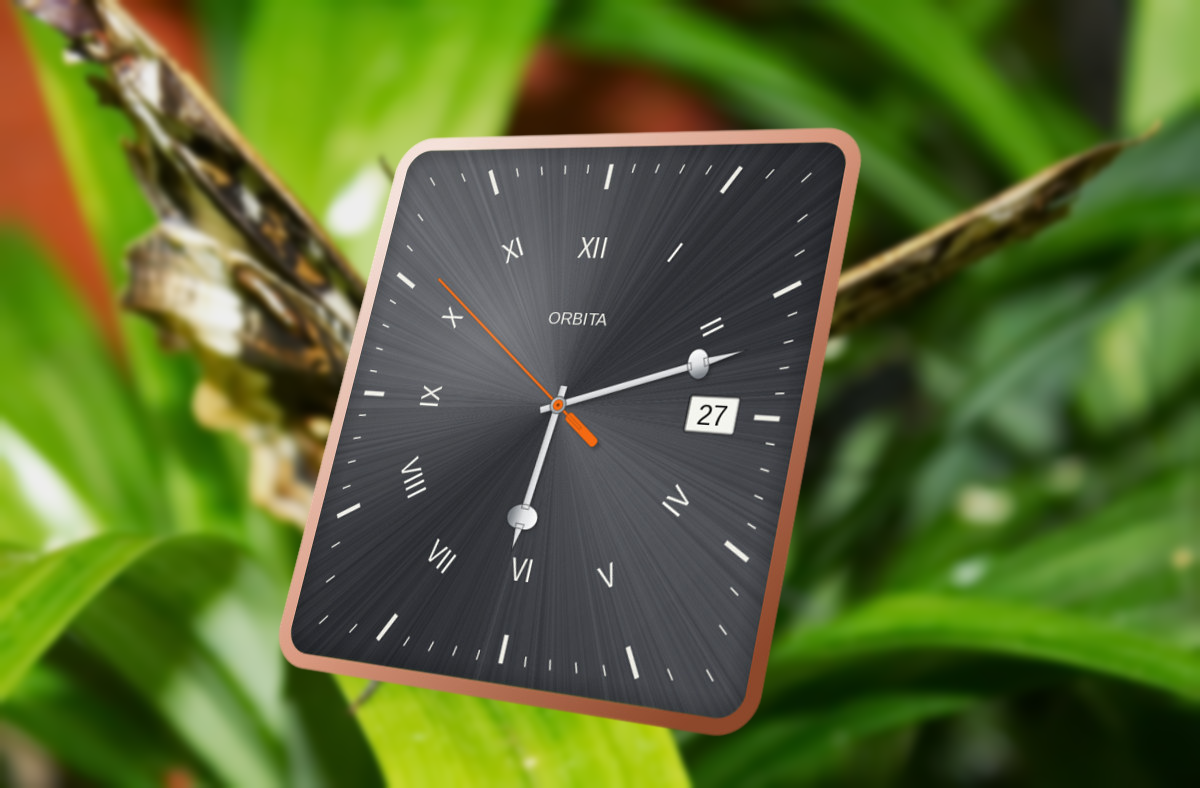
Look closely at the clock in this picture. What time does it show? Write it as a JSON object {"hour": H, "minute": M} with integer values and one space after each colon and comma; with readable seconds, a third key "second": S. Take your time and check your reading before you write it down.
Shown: {"hour": 6, "minute": 11, "second": 51}
